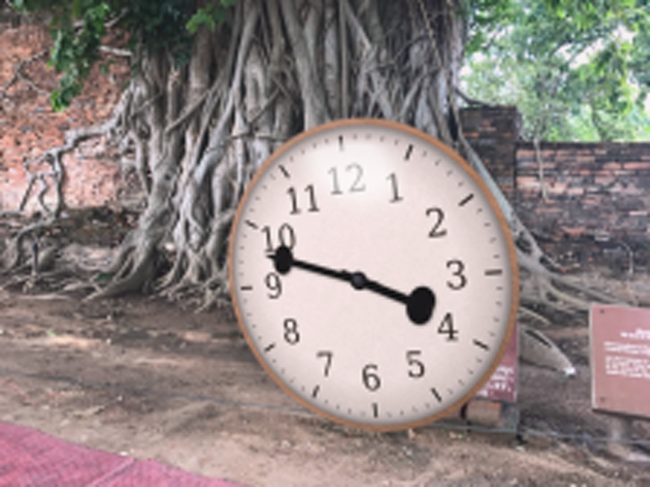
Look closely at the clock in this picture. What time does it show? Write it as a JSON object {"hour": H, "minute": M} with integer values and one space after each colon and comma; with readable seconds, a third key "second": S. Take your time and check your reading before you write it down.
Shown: {"hour": 3, "minute": 48}
